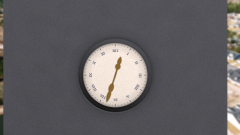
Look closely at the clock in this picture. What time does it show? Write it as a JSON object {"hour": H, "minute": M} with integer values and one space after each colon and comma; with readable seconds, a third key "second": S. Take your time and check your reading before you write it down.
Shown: {"hour": 12, "minute": 33}
